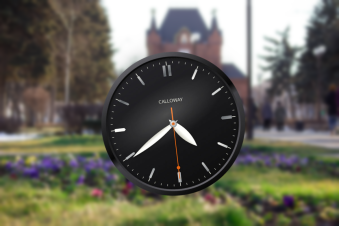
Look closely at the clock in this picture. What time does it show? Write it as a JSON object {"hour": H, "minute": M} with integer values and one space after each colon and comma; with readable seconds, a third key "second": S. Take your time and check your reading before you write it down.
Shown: {"hour": 4, "minute": 39, "second": 30}
